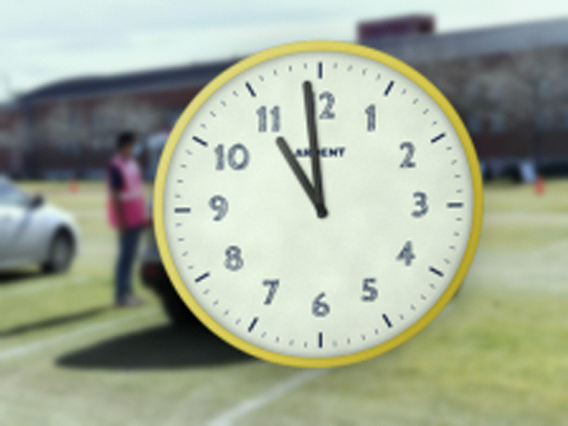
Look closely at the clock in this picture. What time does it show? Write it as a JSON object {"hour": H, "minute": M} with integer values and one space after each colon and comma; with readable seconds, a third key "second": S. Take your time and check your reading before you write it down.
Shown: {"hour": 10, "minute": 59}
